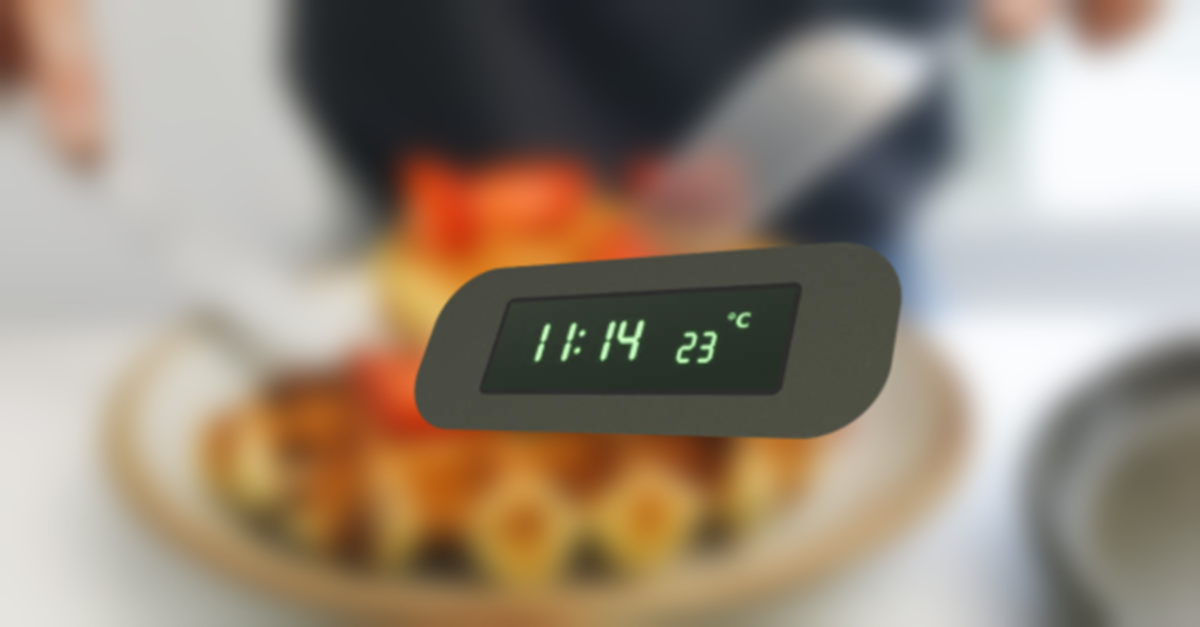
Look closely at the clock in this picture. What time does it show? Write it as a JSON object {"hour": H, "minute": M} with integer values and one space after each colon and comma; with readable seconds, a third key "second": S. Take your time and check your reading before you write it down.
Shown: {"hour": 11, "minute": 14}
